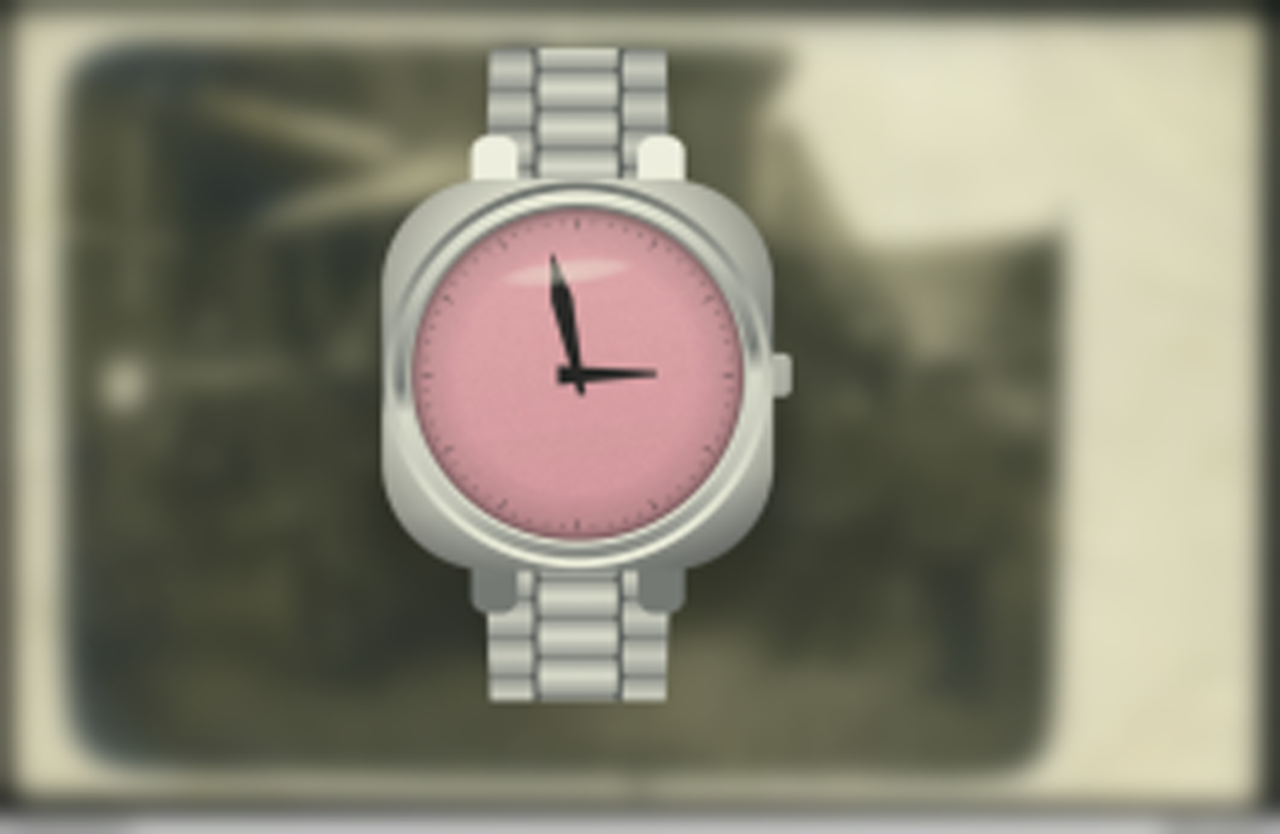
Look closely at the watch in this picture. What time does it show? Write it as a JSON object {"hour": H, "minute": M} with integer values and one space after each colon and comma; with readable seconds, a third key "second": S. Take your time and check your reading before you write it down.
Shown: {"hour": 2, "minute": 58}
